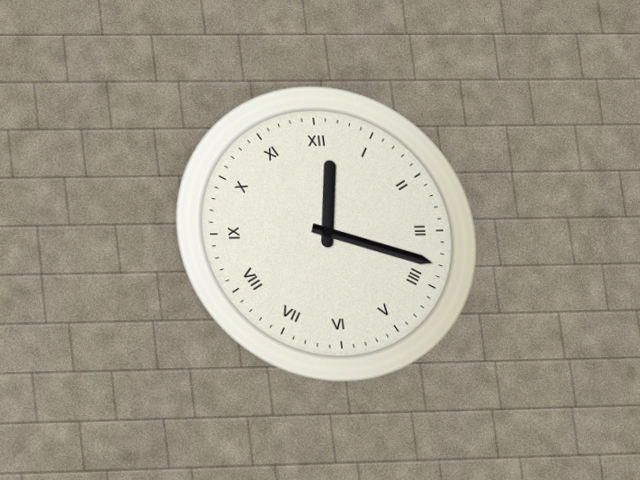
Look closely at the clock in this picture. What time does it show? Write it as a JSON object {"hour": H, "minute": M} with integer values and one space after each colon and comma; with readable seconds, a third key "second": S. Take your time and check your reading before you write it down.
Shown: {"hour": 12, "minute": 18}
